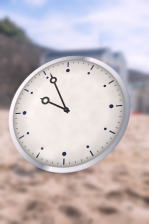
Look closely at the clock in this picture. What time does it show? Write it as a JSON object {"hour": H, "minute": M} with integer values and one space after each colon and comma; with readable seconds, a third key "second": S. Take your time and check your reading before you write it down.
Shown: {"hour": 9, "minute": 56}
